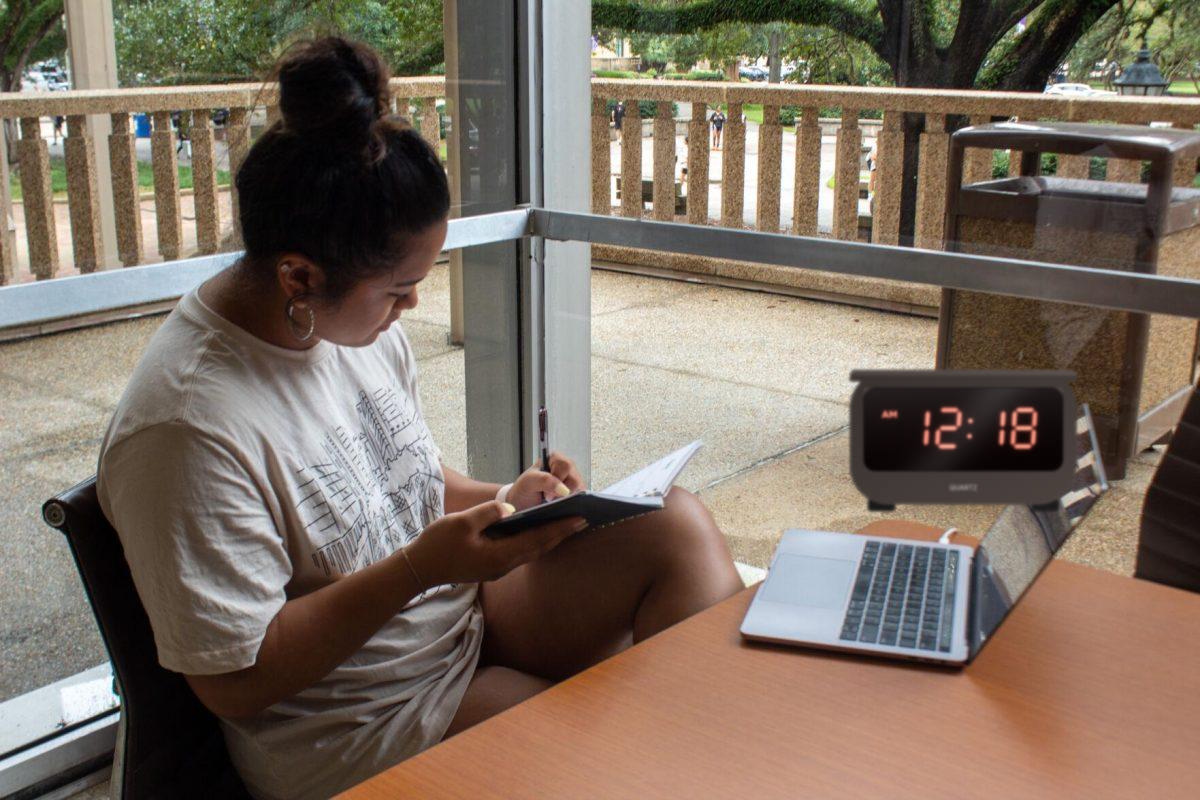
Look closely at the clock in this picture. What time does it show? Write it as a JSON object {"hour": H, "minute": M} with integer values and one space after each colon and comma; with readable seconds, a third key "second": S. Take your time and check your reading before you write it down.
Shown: {"hour": 12, "minute": 18}
